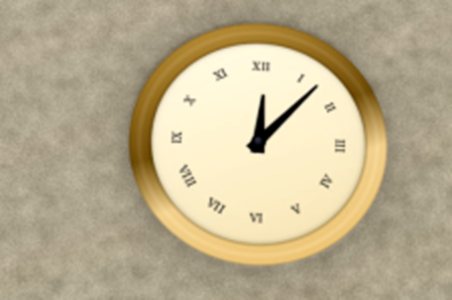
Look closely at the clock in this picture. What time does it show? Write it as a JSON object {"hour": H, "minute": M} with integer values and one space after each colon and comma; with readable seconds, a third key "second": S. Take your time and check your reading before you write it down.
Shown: {"hour": 12, "minute": 7}
